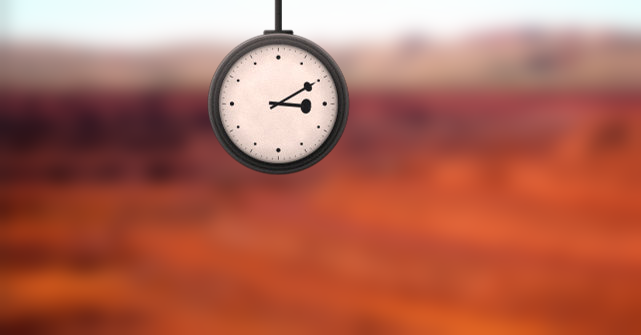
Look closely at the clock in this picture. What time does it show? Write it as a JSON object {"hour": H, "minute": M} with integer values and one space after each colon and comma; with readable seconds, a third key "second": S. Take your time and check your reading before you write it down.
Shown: {"hour": 3, "minute": 10}
